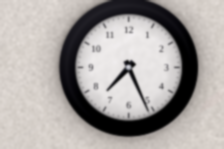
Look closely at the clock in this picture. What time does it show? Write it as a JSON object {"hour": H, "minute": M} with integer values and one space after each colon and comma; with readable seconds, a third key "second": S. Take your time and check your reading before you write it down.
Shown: {"hour": 7, "minute": 26}
